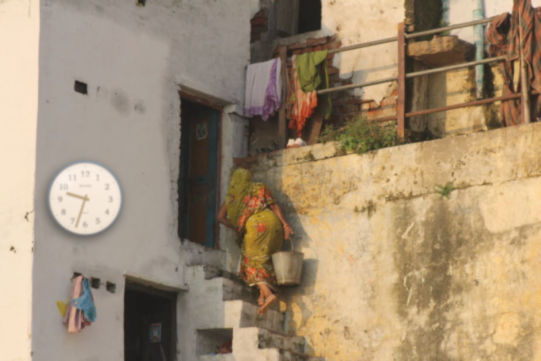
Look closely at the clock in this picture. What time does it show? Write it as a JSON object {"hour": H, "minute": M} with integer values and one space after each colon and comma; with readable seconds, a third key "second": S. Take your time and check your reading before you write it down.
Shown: {"hour": 9, "minute": 33}
